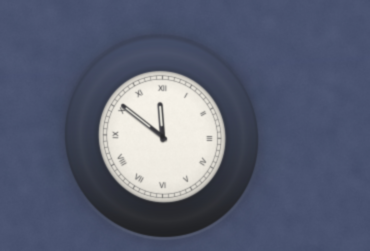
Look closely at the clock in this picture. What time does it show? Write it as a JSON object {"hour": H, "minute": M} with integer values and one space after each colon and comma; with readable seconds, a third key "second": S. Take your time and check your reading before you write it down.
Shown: {"hour": 11, "minute": 51}
